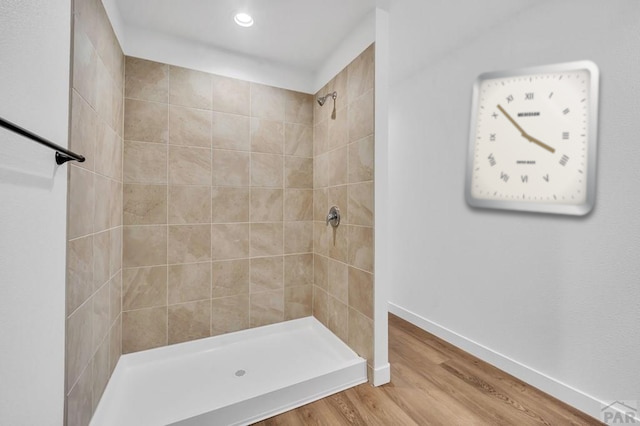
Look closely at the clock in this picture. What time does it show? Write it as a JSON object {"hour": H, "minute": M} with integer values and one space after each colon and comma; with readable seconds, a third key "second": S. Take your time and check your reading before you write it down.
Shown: {"hour": 3, "minute": 52}
